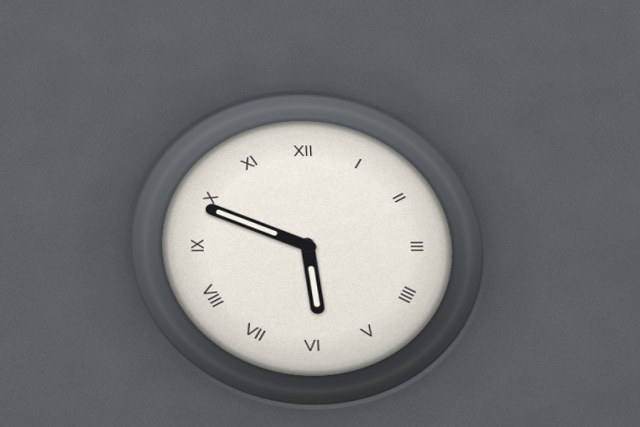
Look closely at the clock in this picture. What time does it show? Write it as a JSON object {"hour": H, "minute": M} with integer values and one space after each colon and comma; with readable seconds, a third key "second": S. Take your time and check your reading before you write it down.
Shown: {"hour": 5, "minute": 49}
